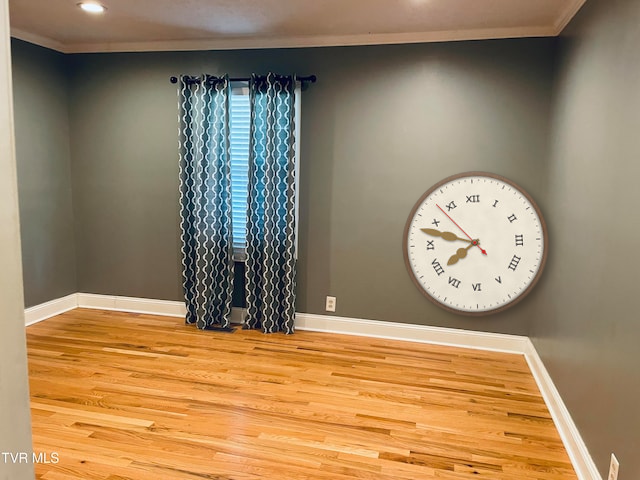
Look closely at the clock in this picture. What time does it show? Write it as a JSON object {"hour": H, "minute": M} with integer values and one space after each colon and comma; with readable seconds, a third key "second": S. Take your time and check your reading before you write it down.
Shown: {"hour": 7, "minute": 47, "second": 53}
